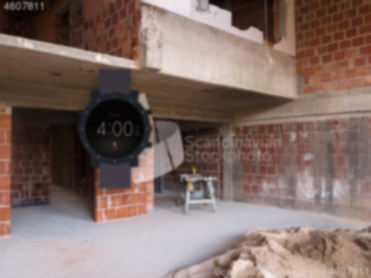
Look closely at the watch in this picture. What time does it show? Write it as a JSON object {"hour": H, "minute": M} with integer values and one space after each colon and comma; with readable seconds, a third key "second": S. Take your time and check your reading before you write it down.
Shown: {"hour": 4, "minute": 0}
